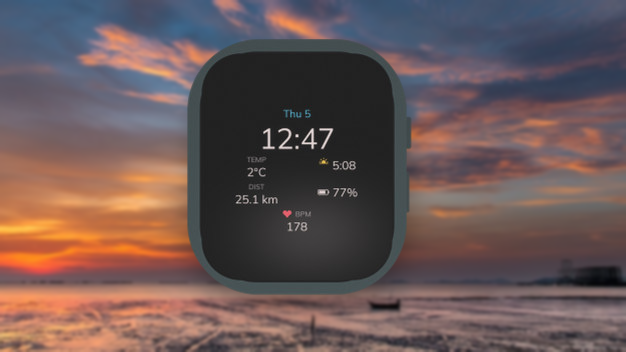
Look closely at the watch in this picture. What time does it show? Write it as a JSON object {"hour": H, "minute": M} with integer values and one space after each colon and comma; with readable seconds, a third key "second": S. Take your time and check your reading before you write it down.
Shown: {"hour": 12, "minute": 47}
